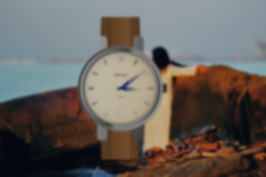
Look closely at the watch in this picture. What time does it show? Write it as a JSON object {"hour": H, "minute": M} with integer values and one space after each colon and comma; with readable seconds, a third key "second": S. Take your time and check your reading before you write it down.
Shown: {"hour": 3, "minute": 9}
